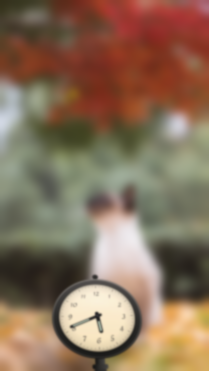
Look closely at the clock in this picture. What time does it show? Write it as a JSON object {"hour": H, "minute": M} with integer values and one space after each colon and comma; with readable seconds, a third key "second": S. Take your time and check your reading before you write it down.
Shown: {"hour": 5, "minute": 41}
